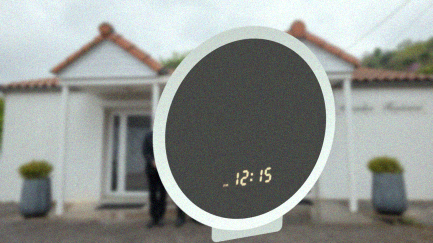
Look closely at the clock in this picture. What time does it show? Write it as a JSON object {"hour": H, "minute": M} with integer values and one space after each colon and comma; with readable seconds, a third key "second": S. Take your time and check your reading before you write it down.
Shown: {"hour": 12, "minute": 15}
